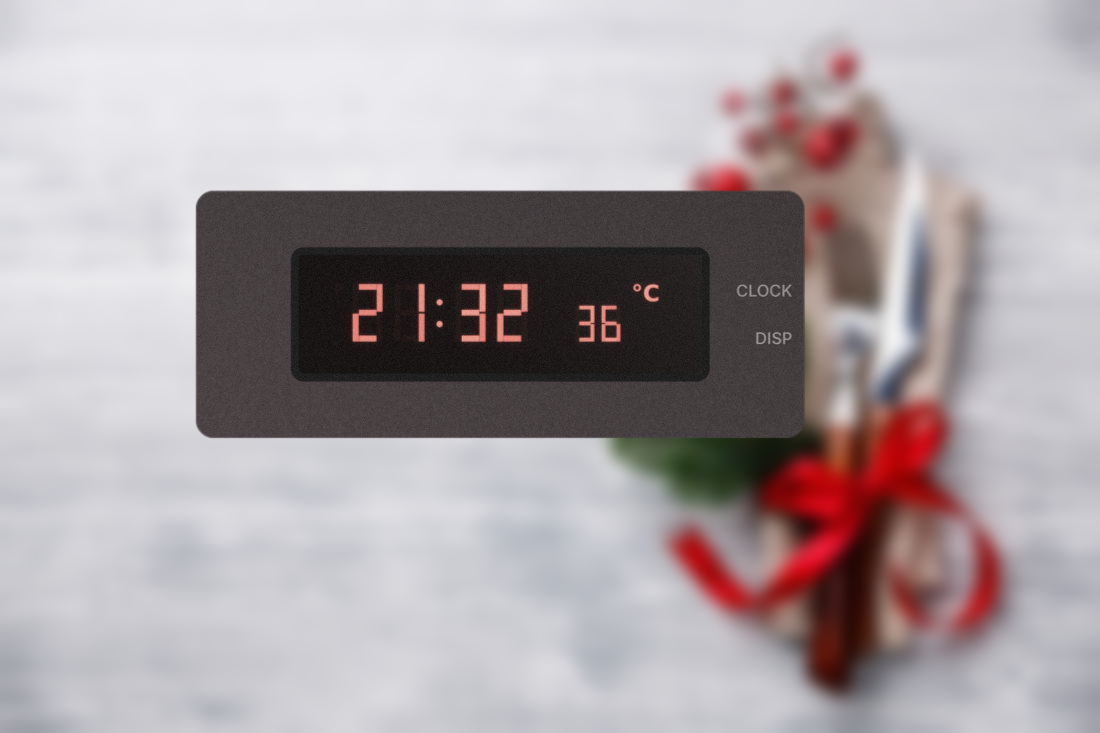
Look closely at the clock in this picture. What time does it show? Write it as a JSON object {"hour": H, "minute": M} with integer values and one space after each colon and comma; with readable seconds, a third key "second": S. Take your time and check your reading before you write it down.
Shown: {"hour": 21, "minute": 32}
